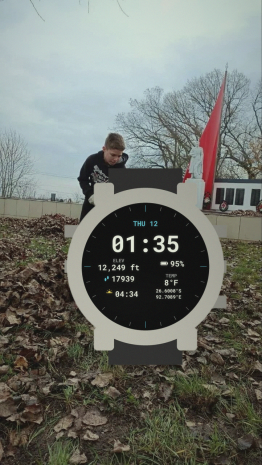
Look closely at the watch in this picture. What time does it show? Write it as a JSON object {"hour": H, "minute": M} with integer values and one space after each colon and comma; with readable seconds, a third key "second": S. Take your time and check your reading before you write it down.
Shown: {"hour": 1, "minute": 35}
